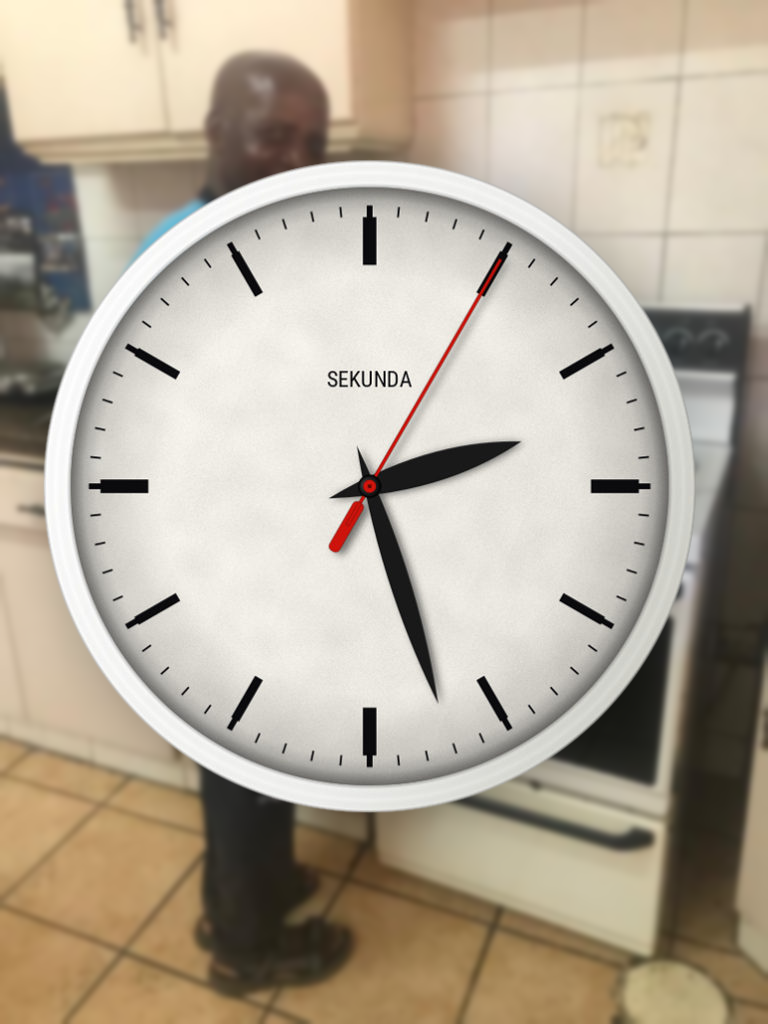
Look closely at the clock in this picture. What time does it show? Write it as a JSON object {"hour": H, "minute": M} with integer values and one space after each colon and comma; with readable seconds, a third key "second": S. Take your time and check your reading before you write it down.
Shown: {"hour": 2, "minute": 27, "second": 5}
